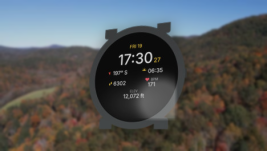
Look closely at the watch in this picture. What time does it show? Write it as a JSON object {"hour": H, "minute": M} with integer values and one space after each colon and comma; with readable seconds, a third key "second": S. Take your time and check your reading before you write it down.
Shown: {"hour": 17, "minute": 30}
